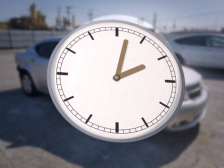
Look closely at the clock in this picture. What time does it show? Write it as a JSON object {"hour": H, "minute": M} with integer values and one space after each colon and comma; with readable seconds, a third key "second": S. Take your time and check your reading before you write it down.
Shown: {"hour": 2, "minute": 2}
